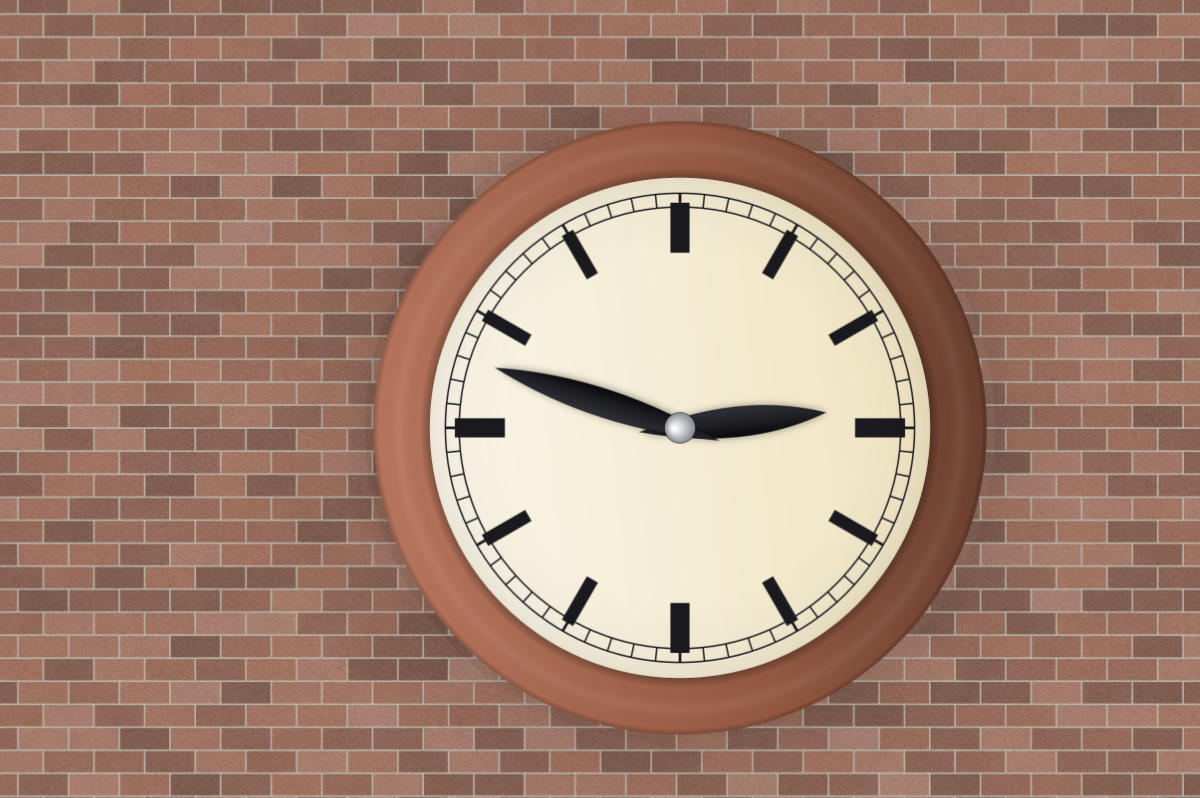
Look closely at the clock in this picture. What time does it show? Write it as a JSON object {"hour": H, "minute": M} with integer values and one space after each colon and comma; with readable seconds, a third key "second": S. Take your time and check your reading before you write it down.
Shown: {"hour": 2, "minute": 48}
